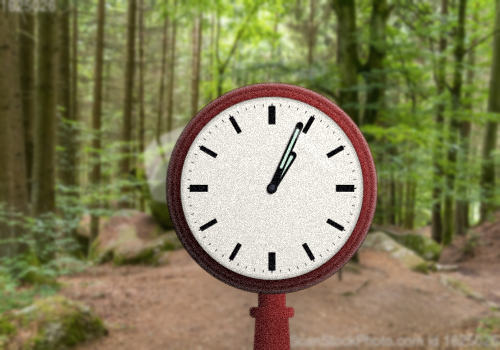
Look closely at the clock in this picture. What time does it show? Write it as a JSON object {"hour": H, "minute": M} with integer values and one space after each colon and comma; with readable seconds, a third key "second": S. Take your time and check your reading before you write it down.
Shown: {"hour": 1, "minute": 4}
